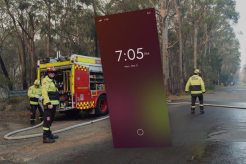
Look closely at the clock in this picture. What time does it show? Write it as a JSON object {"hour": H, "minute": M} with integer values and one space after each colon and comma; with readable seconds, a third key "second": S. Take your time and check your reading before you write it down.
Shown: {"hour": 7, "minute": 5}
